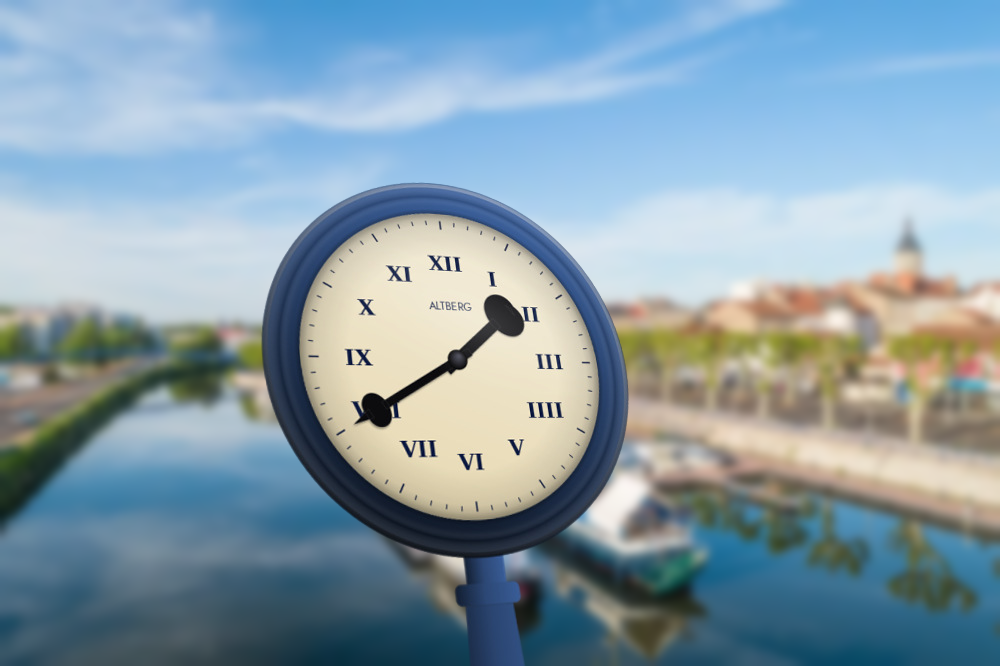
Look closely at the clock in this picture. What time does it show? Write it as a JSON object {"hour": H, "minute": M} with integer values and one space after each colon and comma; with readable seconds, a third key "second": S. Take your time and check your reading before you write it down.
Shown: {"hour": 1, "minute": 40}
